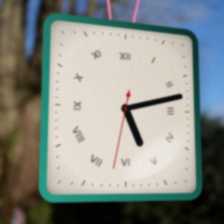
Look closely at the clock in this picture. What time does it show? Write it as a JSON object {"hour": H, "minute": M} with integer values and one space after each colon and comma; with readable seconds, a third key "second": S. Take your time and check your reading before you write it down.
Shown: {"hour": 5, "minute": 12, "second": 32}
